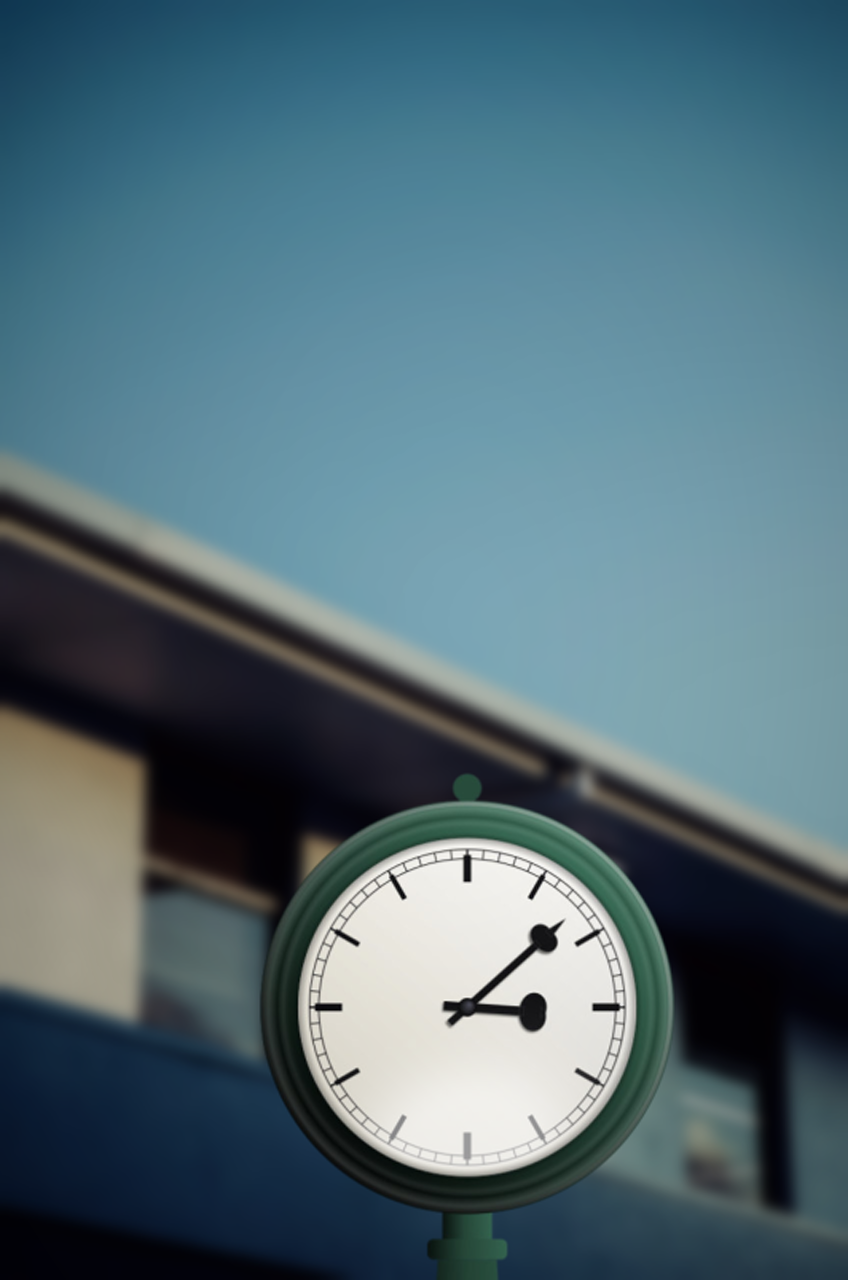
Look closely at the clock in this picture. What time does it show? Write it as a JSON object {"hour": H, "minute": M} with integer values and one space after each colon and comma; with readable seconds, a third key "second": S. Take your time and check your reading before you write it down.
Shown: {"hour": 3, "minute": 8}
